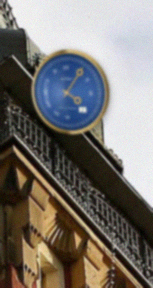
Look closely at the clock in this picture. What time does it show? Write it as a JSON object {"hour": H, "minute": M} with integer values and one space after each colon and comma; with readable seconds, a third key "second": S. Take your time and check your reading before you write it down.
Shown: {"hour": 4, "minute": 6}
